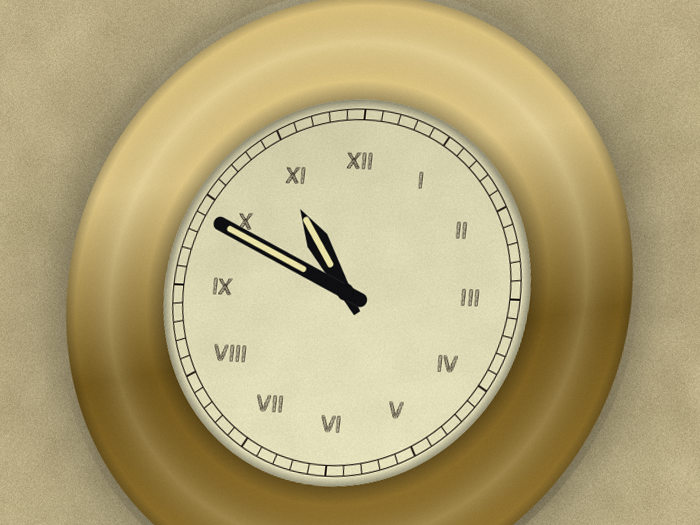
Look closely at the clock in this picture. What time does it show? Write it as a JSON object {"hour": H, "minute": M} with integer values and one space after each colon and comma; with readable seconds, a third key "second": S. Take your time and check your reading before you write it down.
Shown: {"hour": 10, "minute": 49}
